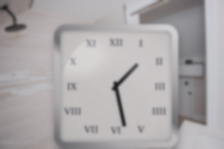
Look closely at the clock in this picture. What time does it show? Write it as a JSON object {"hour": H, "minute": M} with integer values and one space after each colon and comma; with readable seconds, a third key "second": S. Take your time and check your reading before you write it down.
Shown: {"hour": 1, "minute": 28}
